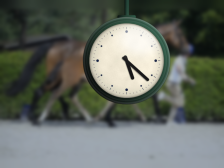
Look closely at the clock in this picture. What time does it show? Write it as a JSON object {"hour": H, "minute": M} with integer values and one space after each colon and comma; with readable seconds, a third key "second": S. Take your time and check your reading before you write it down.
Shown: {"hour": 5, "minute": 22}
